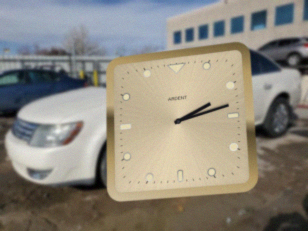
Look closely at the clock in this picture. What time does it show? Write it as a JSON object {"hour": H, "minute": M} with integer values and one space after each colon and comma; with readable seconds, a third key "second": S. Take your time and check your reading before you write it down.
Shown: {"hour": 2, "minute": 13}
